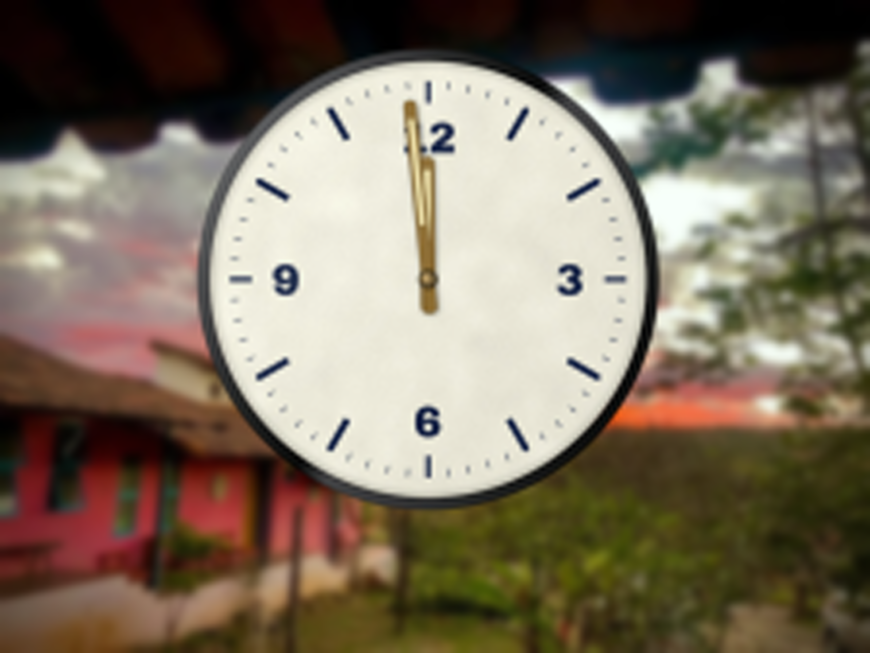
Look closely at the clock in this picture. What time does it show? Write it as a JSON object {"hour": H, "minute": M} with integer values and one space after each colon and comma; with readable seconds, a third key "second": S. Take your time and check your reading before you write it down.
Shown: {"hour": 11, "minute": 59}
